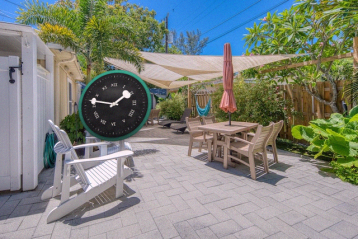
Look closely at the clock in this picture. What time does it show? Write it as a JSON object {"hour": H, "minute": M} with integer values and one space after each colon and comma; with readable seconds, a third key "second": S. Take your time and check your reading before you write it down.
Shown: {"hour": 1, "minute": 47}
